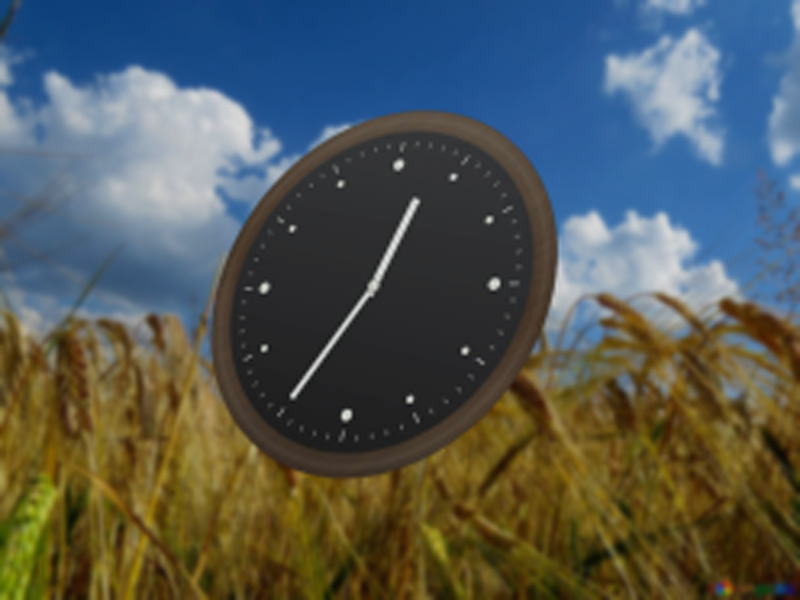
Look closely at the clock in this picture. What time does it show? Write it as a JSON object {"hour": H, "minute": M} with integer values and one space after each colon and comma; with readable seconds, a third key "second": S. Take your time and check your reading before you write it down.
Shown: {"hour": 12, "minute": 35}
